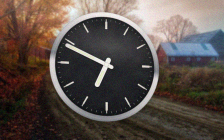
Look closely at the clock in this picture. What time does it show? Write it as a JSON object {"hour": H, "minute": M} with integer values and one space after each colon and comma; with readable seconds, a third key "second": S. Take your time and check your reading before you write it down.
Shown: {"hour": 6, "minute": 49}
